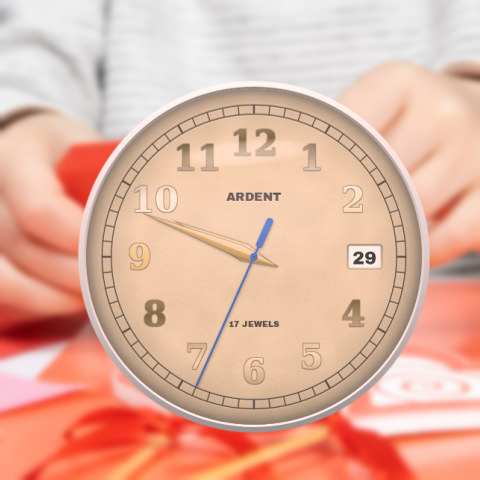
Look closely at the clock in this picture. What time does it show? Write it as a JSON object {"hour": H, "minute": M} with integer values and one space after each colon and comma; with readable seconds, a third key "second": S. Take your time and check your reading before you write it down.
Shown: {"hour": 9, "minute": 48, "second": 34}
